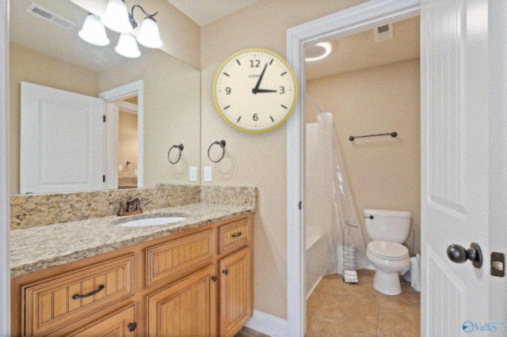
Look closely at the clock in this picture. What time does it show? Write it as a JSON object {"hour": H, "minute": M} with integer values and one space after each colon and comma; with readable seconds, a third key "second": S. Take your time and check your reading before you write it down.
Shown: {"hour": 3, "minute": 4}
